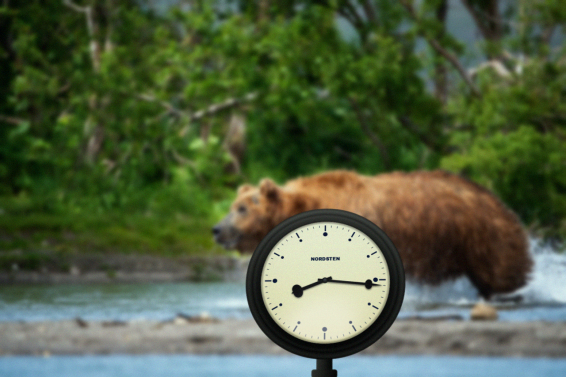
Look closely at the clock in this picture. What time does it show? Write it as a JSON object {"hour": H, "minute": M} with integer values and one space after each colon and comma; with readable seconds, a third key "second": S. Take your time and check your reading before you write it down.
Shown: {"hour": 8, "minute": 16}
